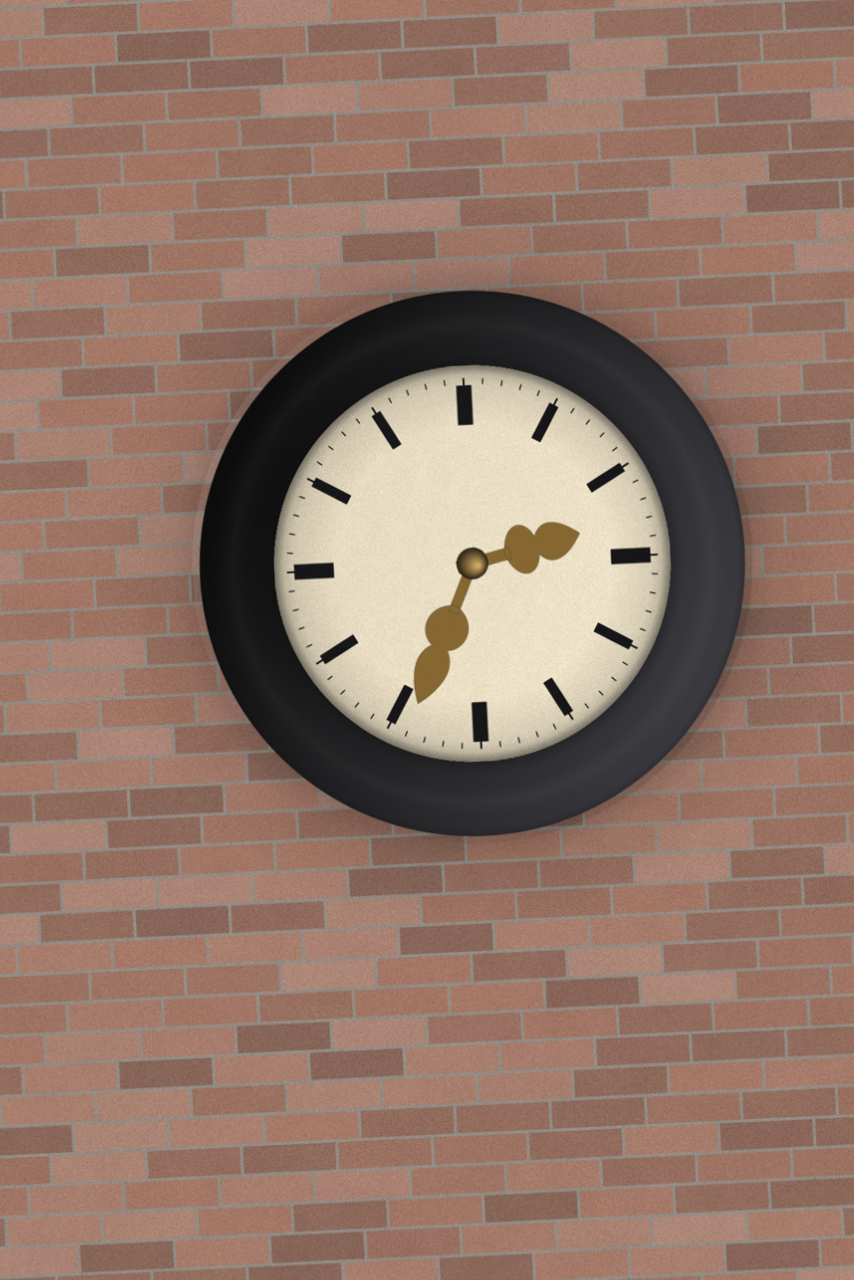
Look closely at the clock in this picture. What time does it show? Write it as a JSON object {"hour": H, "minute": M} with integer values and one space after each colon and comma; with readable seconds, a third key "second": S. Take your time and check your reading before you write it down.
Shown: {"hour": 2, "minute": 34}
